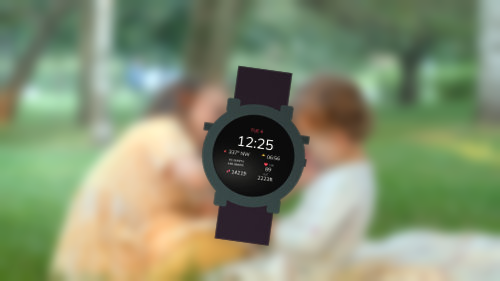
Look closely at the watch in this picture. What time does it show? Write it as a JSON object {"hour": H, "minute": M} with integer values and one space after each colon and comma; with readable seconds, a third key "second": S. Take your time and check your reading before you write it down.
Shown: {"hour": 12, "minute": 25}
